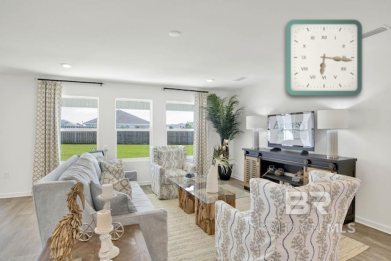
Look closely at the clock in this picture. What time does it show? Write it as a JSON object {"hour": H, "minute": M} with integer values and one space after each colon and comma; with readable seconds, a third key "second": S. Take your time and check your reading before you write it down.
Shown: {"hour": 6, "minute": 16}
